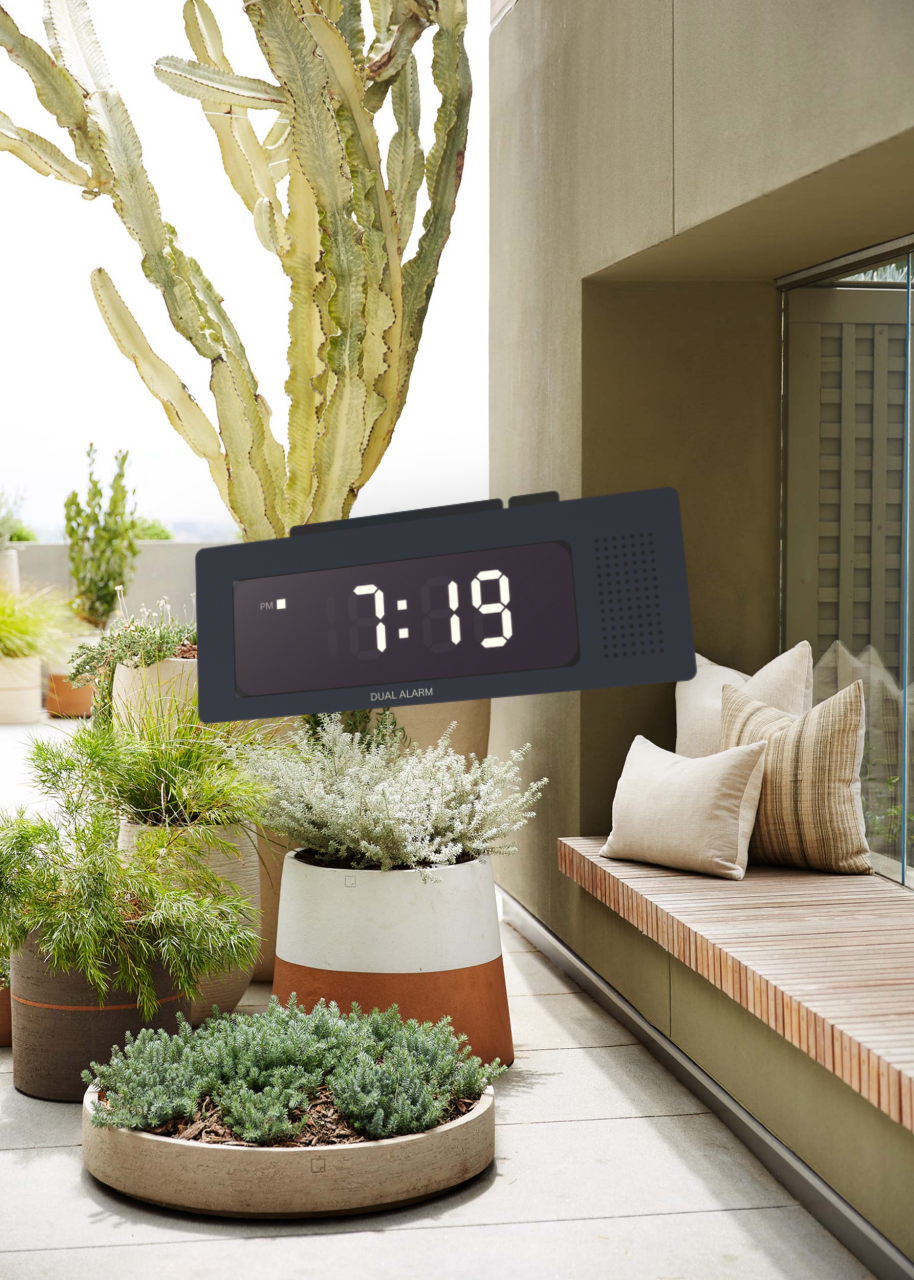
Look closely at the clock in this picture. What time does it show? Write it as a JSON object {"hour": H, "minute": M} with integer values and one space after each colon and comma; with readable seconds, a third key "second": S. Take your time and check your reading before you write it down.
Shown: {"hour": 7, "minute": 19}
